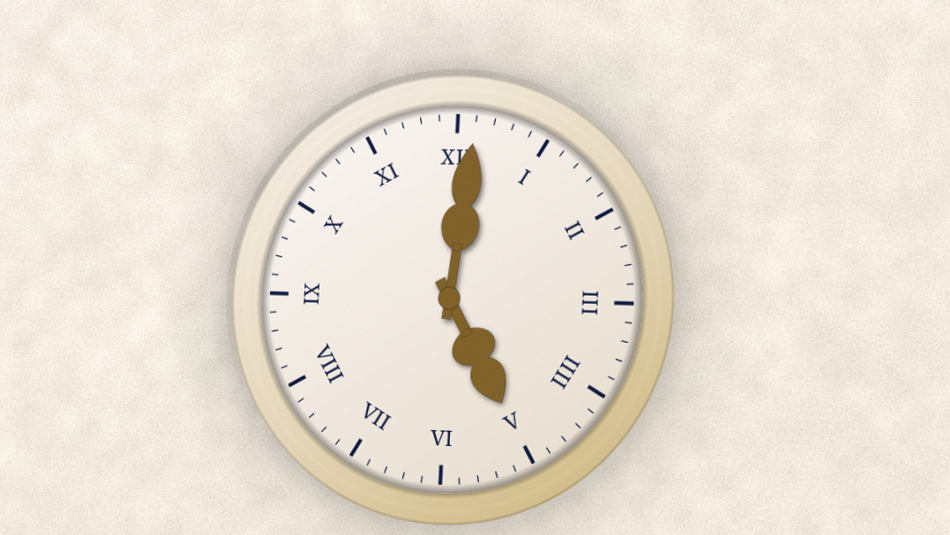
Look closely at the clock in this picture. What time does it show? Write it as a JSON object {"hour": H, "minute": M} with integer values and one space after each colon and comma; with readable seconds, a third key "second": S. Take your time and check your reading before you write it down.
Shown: {"hour": 5, "minute": 1}
